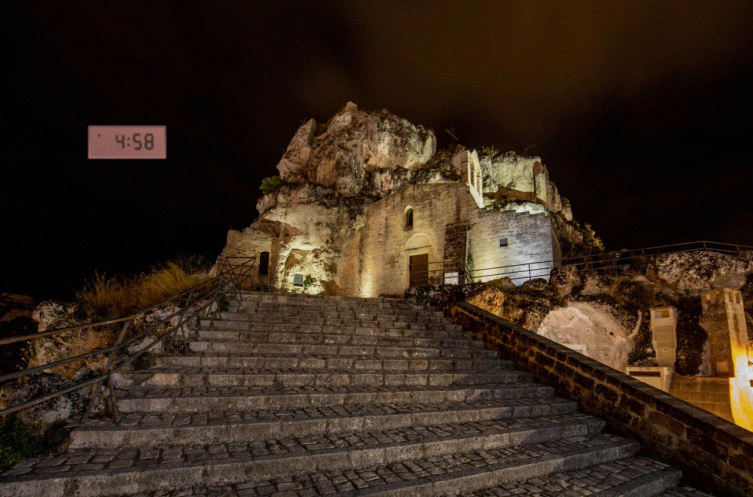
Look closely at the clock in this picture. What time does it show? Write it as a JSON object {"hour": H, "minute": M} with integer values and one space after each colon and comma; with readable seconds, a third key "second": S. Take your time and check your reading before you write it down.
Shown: {"hour": 4, "minute": 58}
